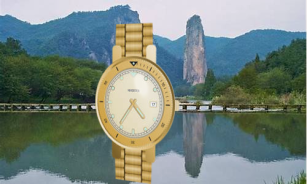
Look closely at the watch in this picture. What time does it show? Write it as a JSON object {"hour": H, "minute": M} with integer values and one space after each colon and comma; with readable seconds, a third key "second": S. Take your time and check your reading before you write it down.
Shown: {"hour": 4, "minute": 36}
